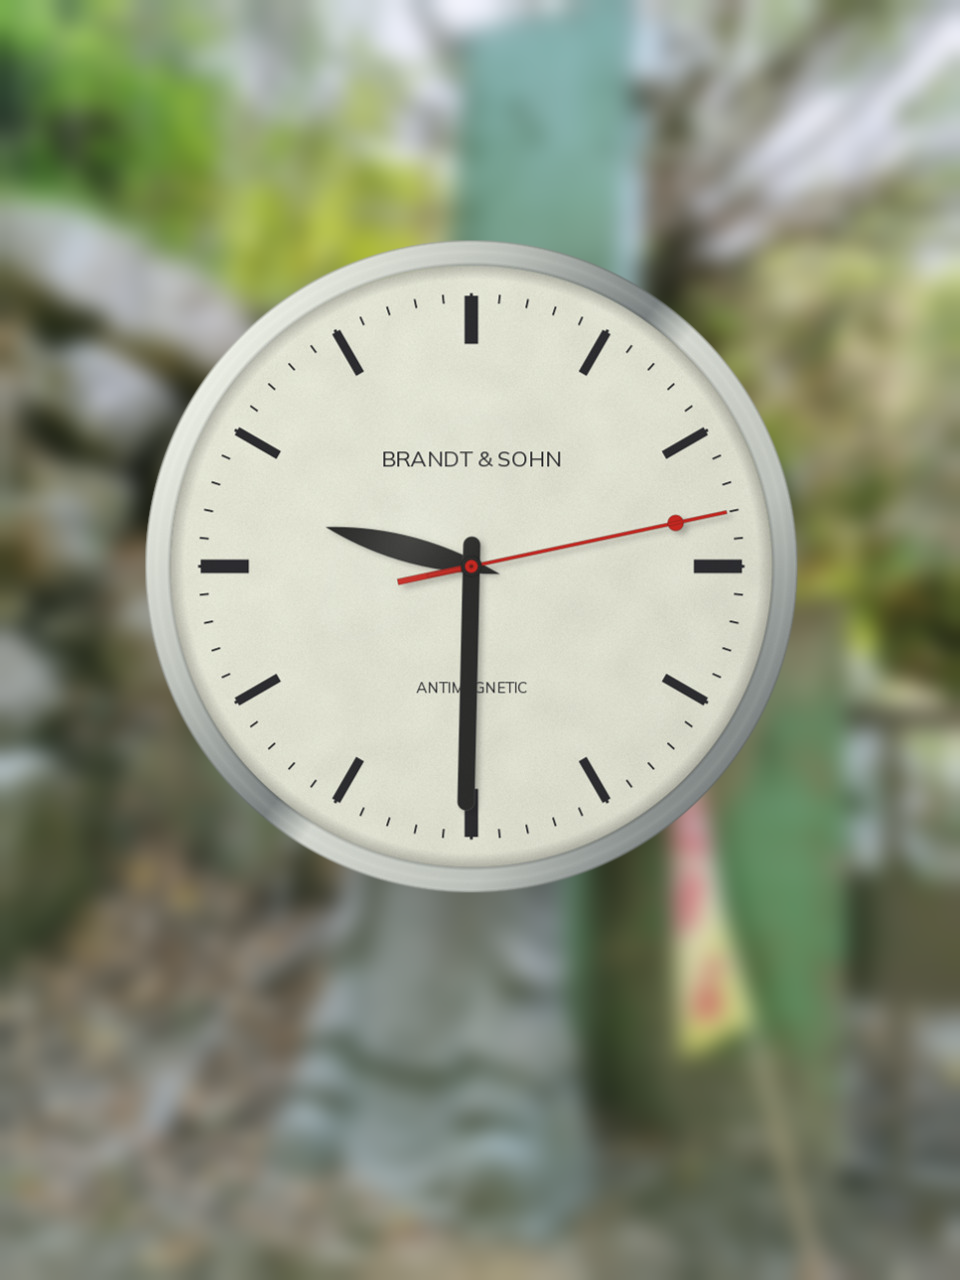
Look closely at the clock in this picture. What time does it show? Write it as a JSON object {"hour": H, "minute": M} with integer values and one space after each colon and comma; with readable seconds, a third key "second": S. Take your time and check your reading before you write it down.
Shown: {"hour": 9, "minute": 30, "second": 13}
